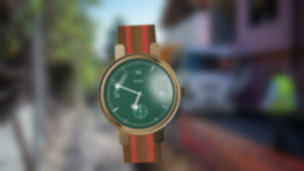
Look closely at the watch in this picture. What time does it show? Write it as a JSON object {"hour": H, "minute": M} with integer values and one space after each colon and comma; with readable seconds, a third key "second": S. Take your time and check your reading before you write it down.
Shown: {"hour": 6, "minute": 49}
